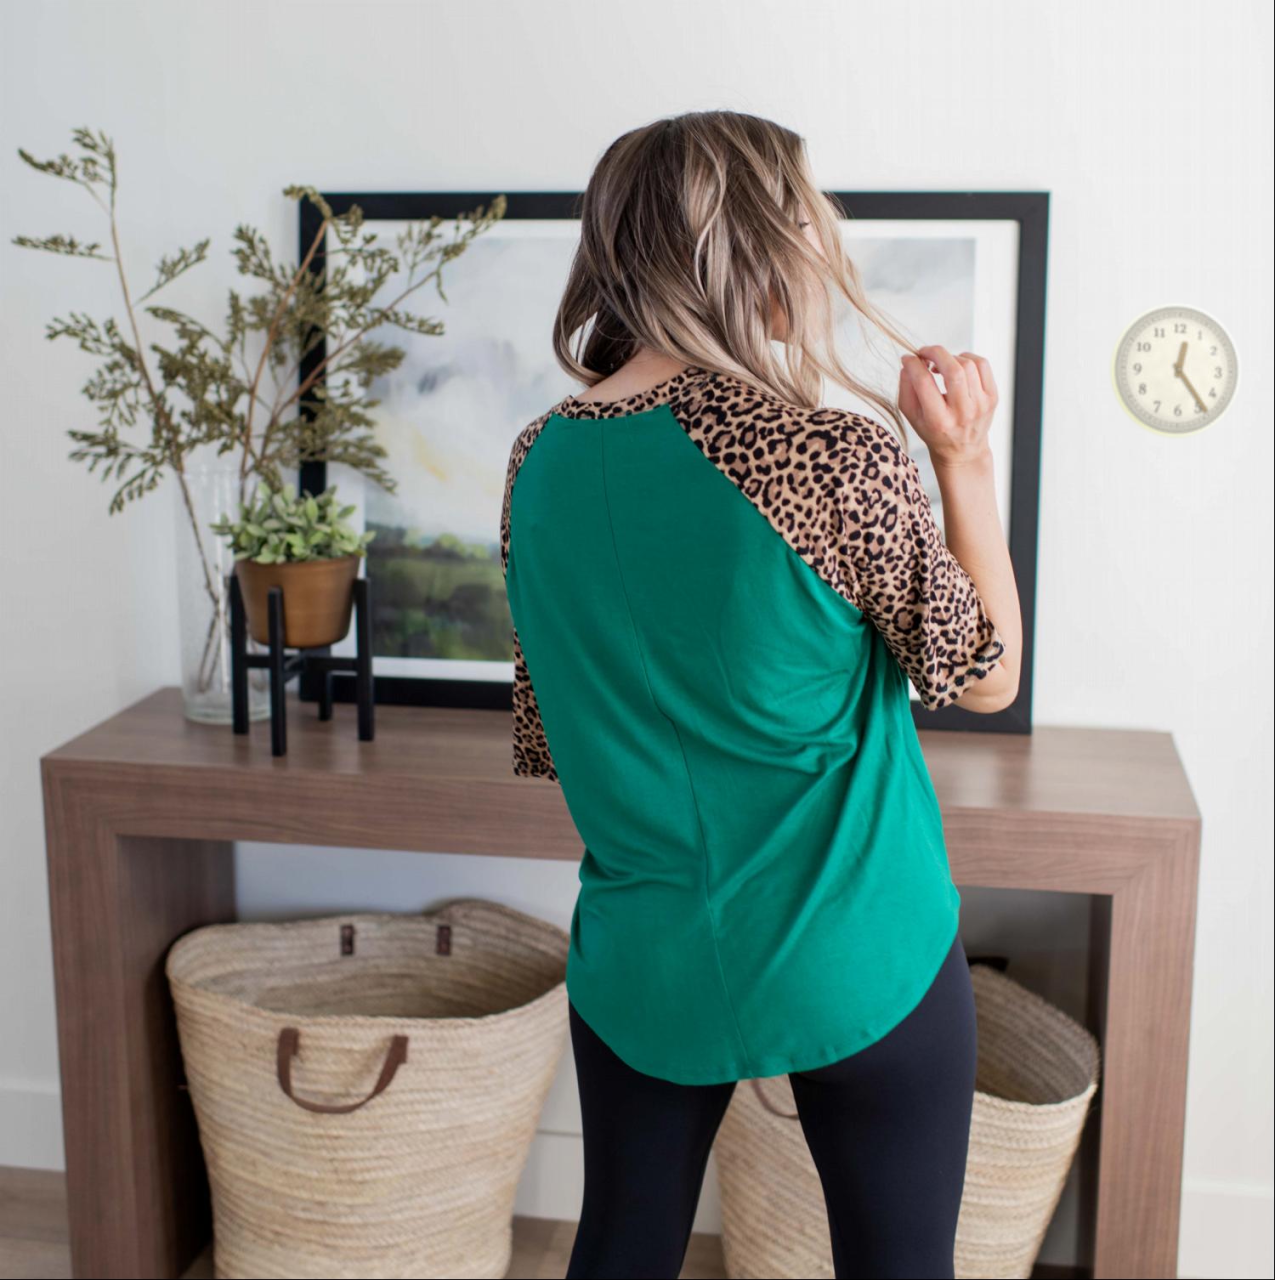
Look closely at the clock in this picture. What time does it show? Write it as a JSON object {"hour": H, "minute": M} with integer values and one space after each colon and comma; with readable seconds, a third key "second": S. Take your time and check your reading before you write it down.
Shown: {"hour": 12, "minute": 24}
